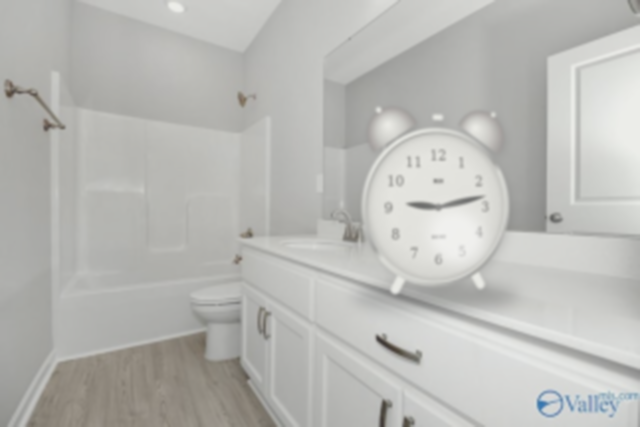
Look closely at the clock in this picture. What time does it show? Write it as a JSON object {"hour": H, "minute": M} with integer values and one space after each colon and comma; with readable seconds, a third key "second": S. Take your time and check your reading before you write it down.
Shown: {"hour": 9, "minute": 13}
